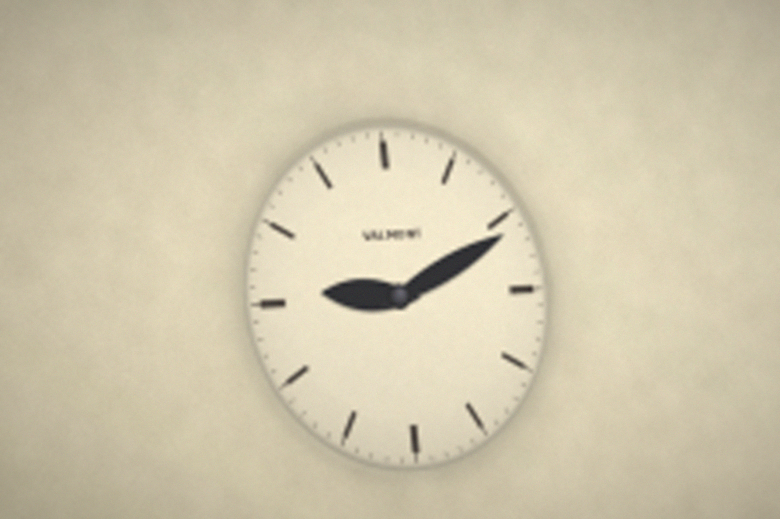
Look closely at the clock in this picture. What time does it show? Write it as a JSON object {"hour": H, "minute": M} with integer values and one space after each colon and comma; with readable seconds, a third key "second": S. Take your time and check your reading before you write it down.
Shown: {"hour": 9, "minute": 11}
